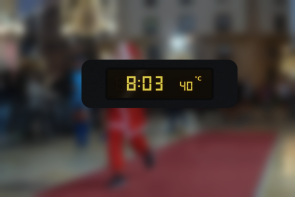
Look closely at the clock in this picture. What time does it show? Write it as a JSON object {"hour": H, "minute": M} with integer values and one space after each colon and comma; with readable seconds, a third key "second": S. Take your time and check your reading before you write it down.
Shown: {"hour": 8, "minute": 3}
